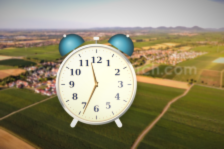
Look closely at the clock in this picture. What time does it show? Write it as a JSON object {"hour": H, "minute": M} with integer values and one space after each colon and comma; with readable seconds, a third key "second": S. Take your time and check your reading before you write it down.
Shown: {"hour": 11, "minute": 34}
